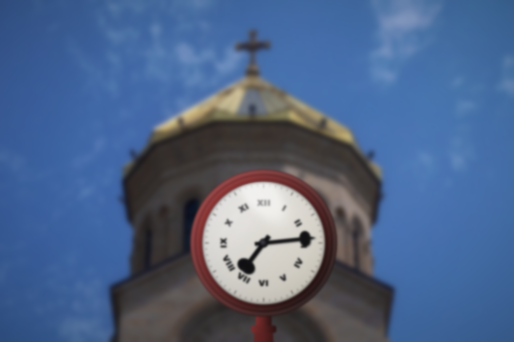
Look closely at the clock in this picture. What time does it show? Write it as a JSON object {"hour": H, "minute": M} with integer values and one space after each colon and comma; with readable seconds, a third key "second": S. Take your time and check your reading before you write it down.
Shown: {"hour": 7, "minute": 14}
